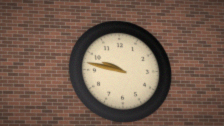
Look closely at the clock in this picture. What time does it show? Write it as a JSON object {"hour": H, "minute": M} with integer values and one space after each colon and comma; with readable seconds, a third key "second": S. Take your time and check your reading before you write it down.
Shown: {"hour": 9, "minute": 47}
